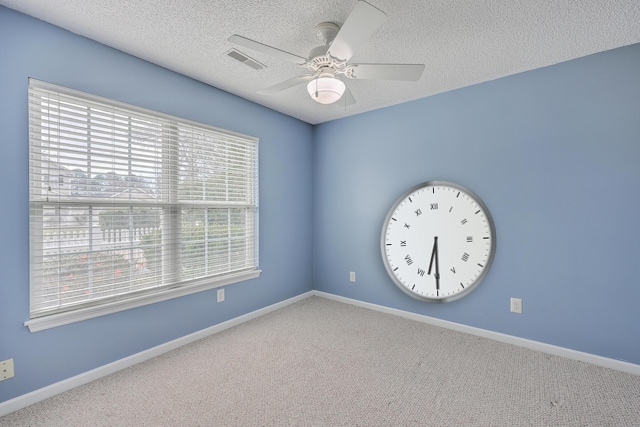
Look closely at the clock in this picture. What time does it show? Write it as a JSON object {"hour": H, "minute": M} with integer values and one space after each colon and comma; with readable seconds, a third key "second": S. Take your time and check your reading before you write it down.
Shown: {"hour": 6, "minute": 30}
